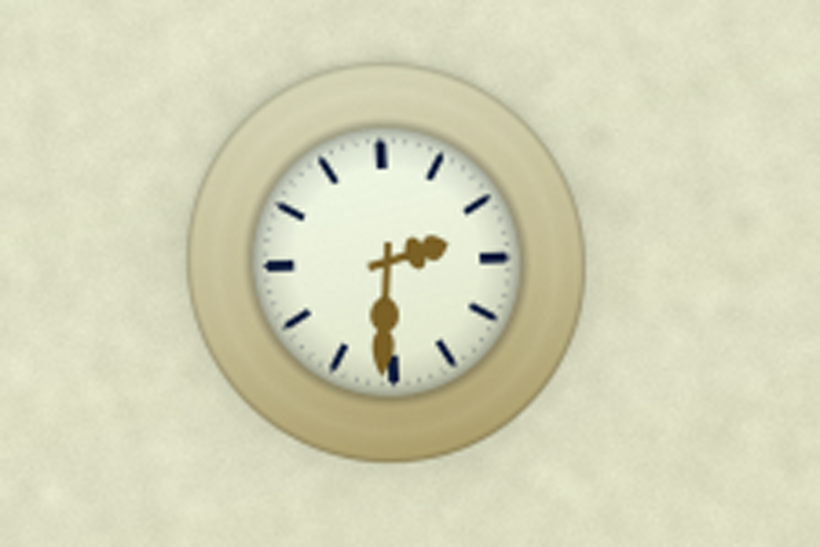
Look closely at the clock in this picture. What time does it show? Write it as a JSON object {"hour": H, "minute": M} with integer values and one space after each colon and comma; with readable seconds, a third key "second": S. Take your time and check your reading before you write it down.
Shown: {"hour": 2, "minute": 31}
